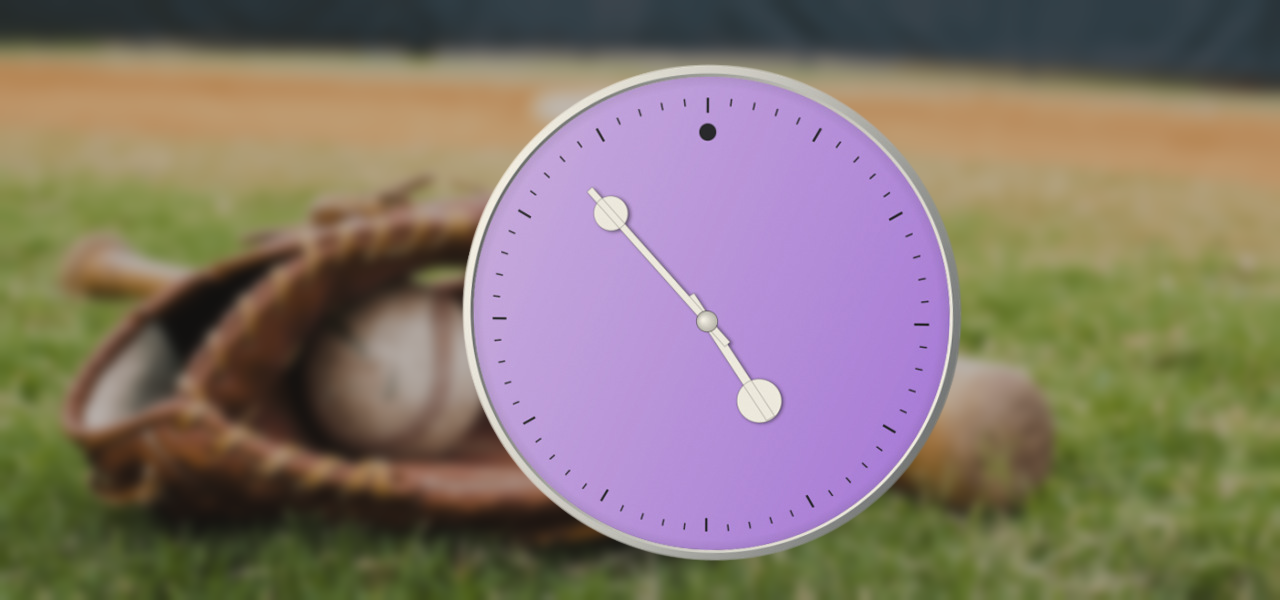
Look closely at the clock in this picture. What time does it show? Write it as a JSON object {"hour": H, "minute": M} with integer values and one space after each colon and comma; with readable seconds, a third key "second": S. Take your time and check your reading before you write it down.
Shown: {"hour": 4, "minute": 53}
